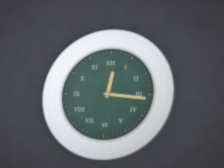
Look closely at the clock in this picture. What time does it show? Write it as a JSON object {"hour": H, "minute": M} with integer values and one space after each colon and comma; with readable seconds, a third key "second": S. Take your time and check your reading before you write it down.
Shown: {"hour": 12, "minute": 16}
